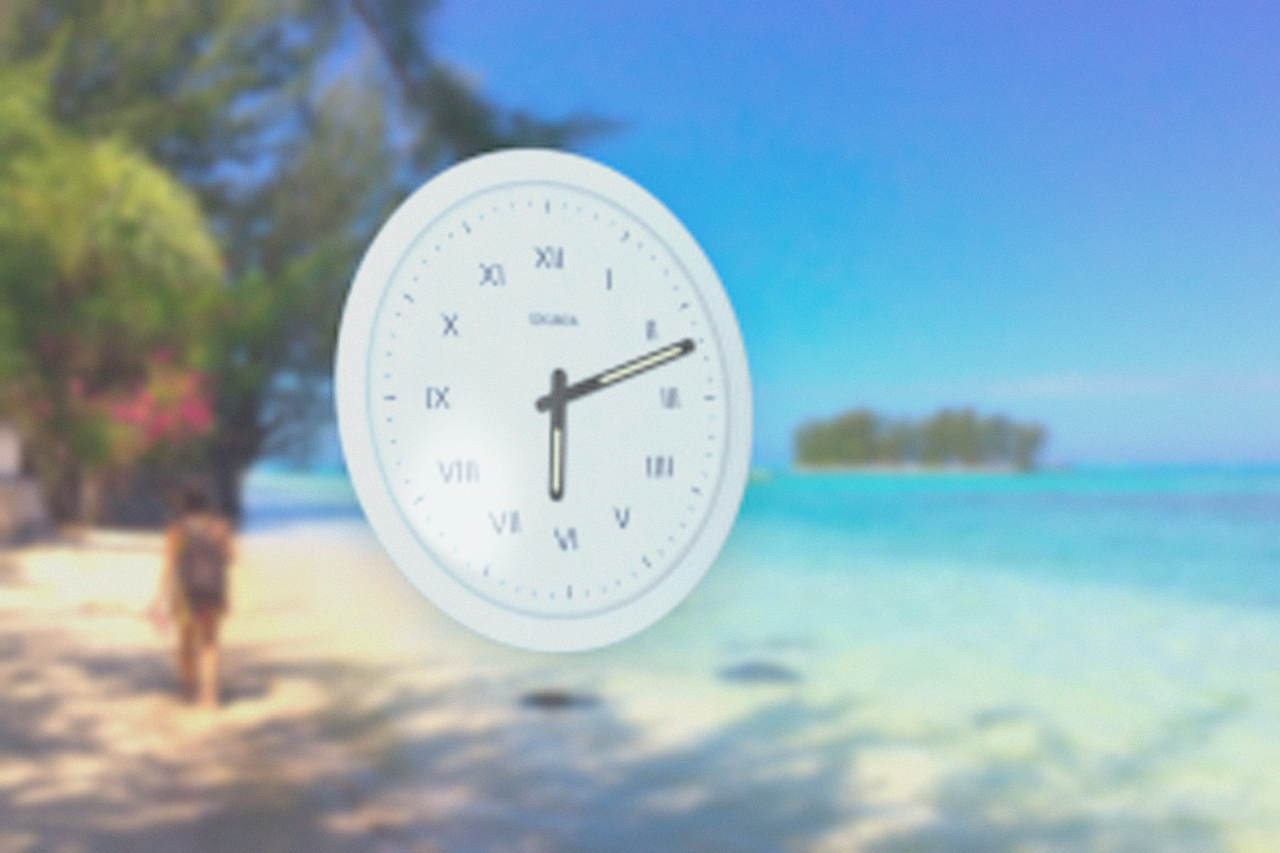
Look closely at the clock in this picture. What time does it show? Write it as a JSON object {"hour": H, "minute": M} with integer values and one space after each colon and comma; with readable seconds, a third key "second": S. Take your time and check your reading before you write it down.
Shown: {"hour": 6, "minute": 12}
